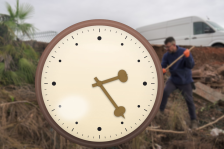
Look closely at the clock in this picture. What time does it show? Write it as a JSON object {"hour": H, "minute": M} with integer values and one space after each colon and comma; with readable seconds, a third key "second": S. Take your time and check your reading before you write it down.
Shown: {"hour": 2, "minute": 24}
